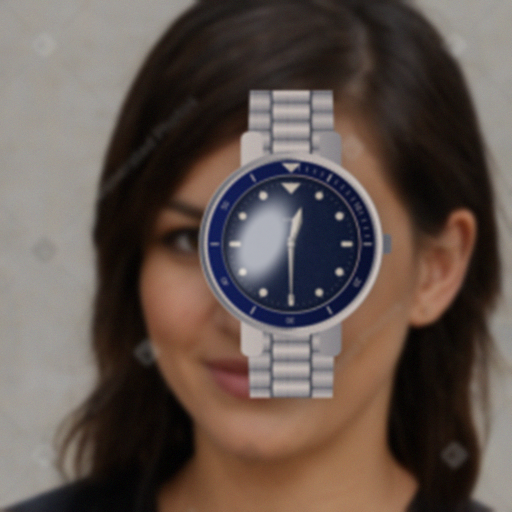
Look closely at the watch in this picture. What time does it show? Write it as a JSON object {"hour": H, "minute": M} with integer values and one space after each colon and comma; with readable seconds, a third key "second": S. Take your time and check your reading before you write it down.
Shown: {"hour": 12, "minute": 30}
